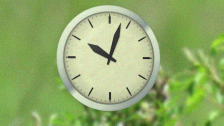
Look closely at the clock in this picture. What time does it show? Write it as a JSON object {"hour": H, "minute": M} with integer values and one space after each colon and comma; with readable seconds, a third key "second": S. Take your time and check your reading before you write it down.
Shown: {"hour": 10, "minute": 3}
